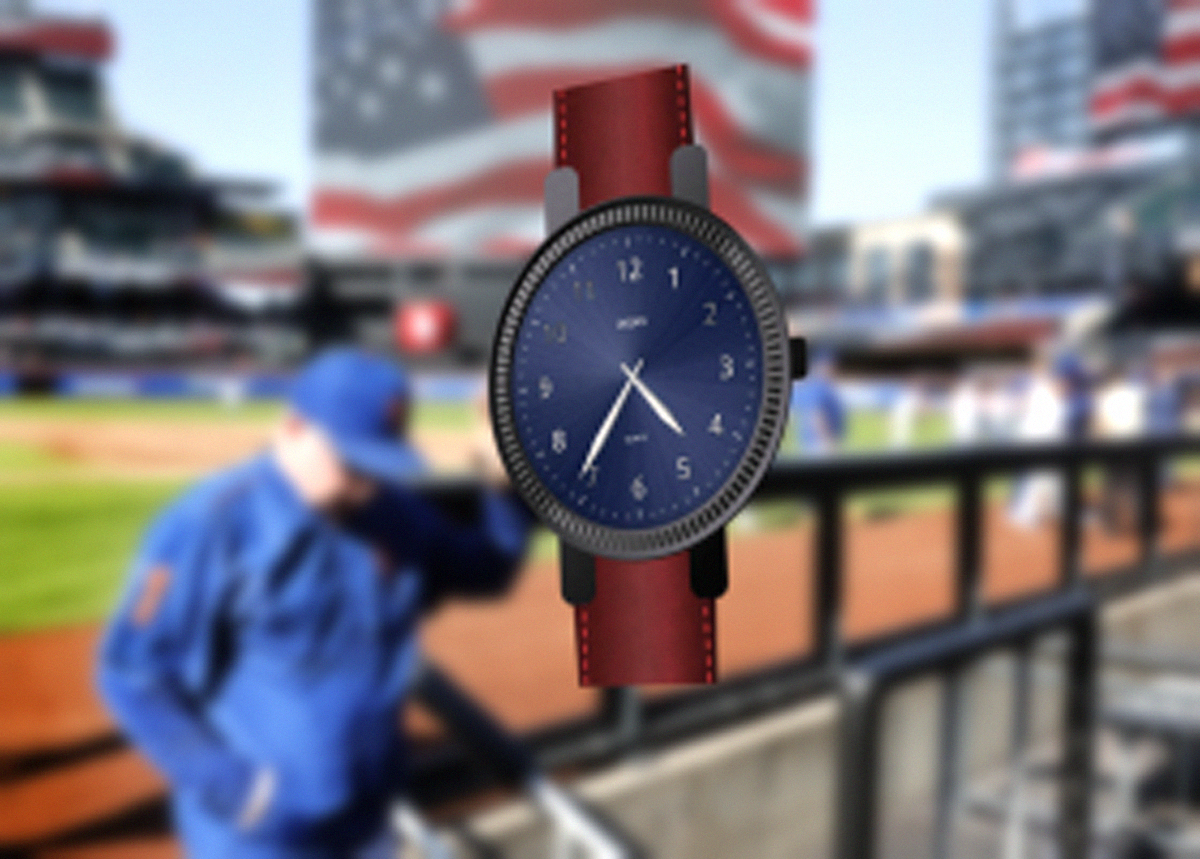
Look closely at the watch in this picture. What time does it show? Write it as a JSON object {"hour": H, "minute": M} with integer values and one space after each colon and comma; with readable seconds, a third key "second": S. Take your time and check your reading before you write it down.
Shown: {"hour": 4, "minute": 36}
